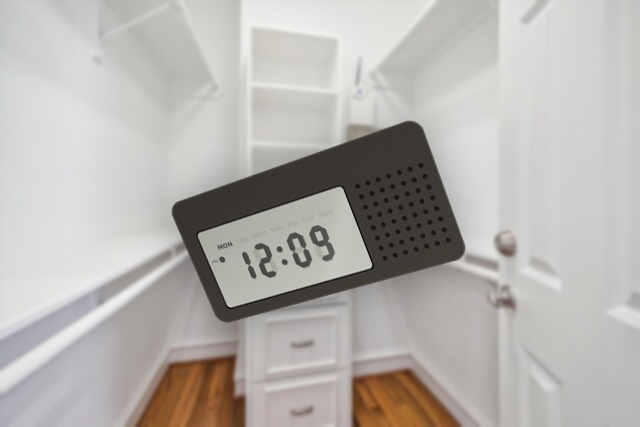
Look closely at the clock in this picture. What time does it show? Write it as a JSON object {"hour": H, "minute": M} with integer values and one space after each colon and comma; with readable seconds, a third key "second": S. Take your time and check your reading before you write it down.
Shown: {"hour": 12, "minute": 9}
